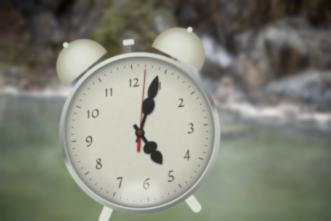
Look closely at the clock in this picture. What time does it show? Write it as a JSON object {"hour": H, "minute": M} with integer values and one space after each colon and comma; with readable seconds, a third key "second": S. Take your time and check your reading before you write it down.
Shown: {"hour": 5, "minute": 4, "second": 2}
